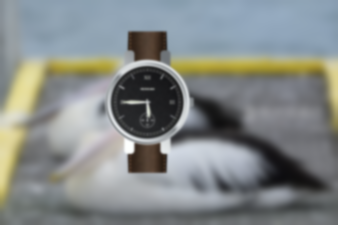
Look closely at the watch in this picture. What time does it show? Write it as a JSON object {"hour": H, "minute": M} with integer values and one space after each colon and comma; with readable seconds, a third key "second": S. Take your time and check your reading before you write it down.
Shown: {"hour": 5, "minute": 45}
